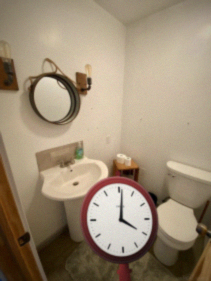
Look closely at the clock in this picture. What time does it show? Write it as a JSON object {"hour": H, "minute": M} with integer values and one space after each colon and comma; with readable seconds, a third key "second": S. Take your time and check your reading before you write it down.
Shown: {"hour": 4, "minute": 1}
